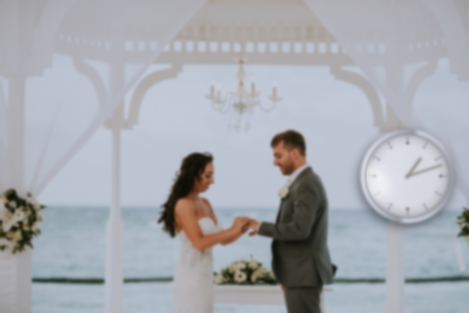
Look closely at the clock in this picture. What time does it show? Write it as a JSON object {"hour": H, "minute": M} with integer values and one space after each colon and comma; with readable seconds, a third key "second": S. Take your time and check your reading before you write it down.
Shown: {"hour": 1, "minute": 12}
